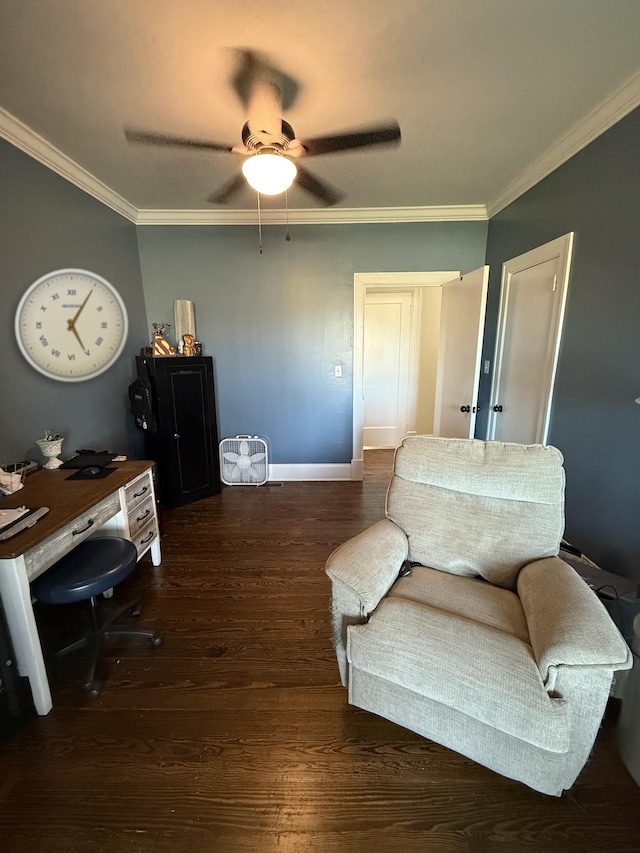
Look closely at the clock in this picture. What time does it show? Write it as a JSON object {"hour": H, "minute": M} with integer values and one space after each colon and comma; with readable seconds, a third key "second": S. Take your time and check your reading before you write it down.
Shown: {"hour": 5, "minute": 5}
